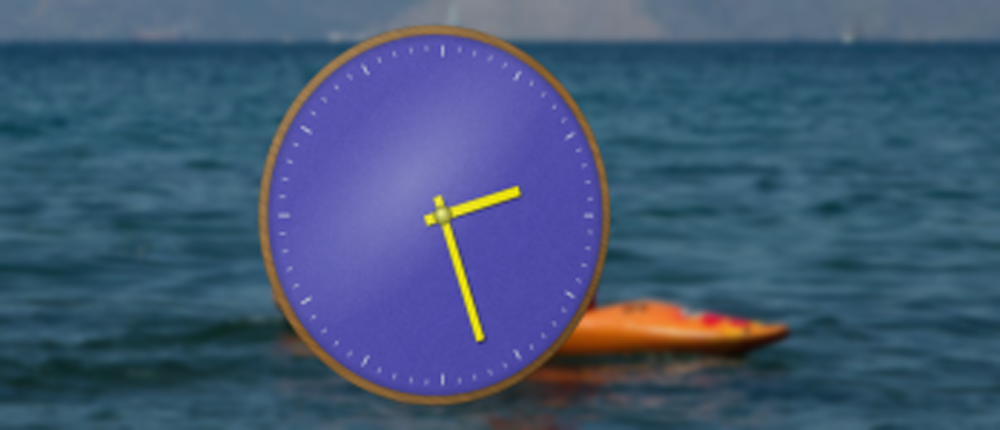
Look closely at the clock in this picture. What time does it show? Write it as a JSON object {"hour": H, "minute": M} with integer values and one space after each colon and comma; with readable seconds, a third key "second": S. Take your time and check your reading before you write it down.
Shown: {"hour": 2, "minute": 27}
